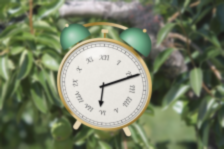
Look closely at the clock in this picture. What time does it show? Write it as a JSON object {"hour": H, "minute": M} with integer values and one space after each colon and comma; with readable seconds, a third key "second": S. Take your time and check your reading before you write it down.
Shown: {"hour": 6, "minute": 11}
